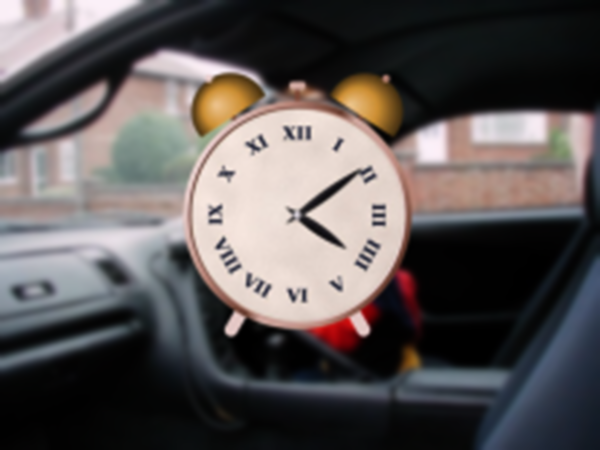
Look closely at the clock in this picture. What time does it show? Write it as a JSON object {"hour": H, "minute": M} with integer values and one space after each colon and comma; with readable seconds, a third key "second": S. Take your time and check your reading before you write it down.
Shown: {"hour": 4, "minute": 9}
